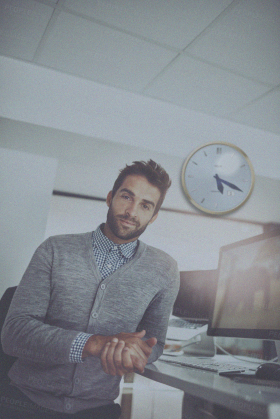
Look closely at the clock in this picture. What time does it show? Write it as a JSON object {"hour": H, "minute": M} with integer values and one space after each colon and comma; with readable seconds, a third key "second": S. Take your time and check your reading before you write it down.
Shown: {"hour": 5, "minute": 19}
